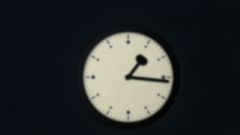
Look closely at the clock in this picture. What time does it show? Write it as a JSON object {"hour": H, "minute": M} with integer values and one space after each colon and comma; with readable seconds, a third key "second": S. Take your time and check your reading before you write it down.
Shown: {"hour": 1, "minute": 16}
